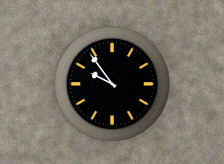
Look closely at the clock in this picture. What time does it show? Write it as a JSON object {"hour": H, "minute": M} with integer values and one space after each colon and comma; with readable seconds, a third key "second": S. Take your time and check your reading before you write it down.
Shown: {"hour": 9, "minute": 54}
